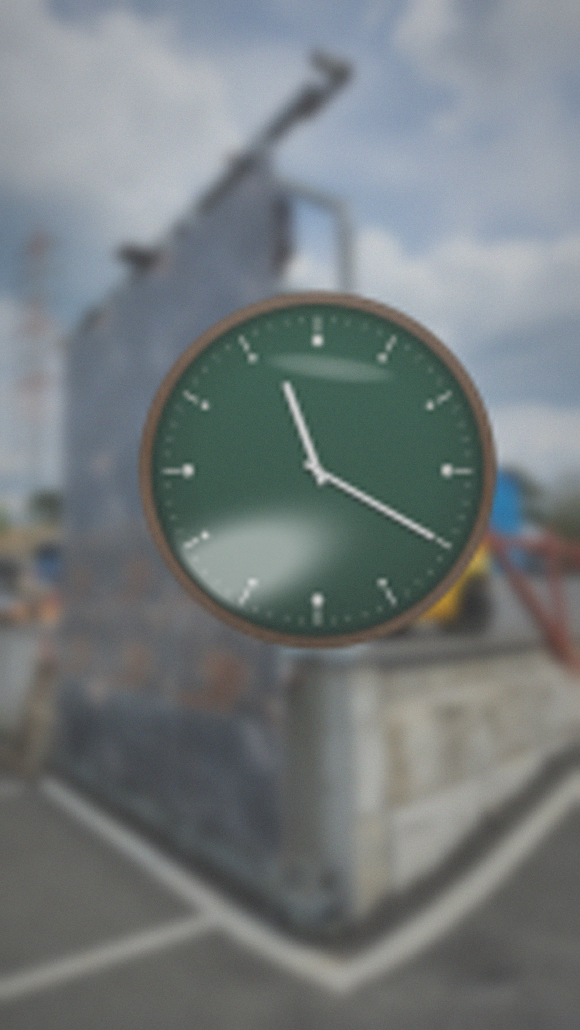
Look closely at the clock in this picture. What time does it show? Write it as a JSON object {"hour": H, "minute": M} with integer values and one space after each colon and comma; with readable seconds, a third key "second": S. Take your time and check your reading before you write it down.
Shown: {"hour": 11, "minute": 20}
